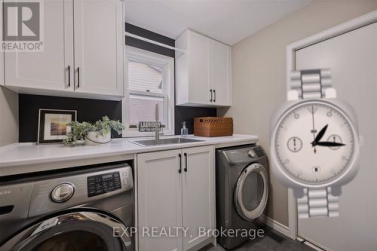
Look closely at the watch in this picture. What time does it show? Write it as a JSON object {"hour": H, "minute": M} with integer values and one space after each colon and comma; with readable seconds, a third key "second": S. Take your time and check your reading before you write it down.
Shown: {"hour": 1, "minute": 16}
